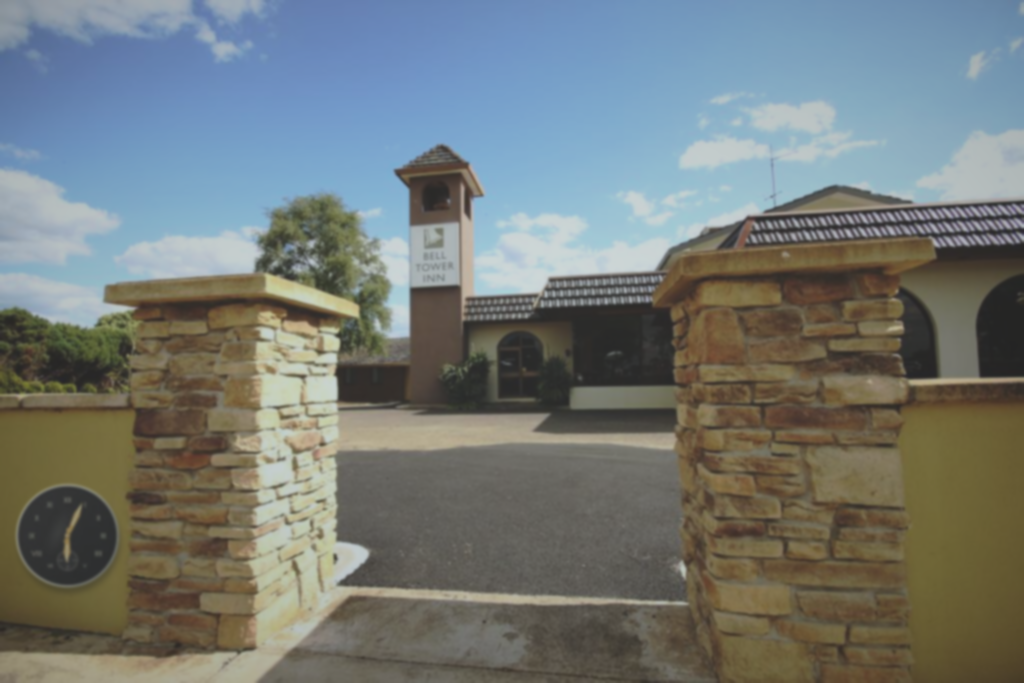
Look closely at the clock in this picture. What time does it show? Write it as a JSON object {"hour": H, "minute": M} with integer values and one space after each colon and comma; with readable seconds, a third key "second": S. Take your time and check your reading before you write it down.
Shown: {"hour": 6, "minute": 4}
